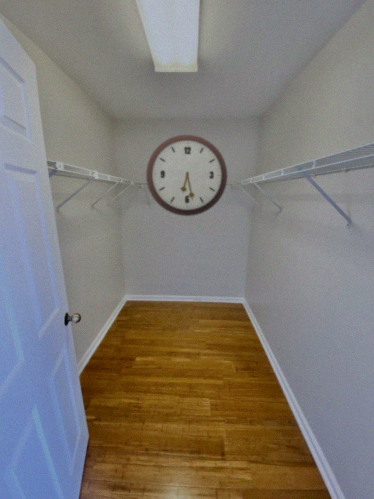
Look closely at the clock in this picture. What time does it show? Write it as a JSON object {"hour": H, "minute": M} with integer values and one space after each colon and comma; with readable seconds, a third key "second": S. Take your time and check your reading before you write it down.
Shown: {"hour": 6, "minute": 28}
